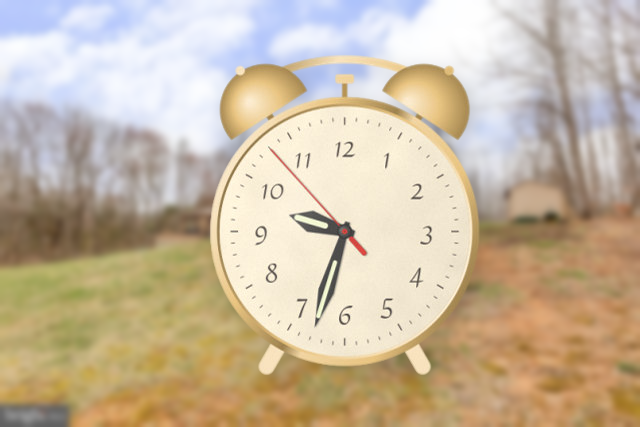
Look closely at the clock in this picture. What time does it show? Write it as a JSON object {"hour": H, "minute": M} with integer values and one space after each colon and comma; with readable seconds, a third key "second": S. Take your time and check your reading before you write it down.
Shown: {"hour": 9, "minute": 32, "second": 53}
